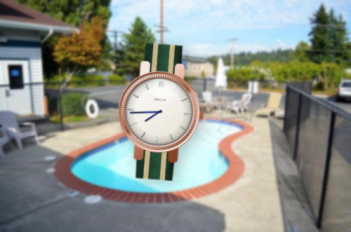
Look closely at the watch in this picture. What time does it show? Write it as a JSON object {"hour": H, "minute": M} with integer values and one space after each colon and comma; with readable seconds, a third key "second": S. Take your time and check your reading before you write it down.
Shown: {"hour": 7, "minute": 44}
